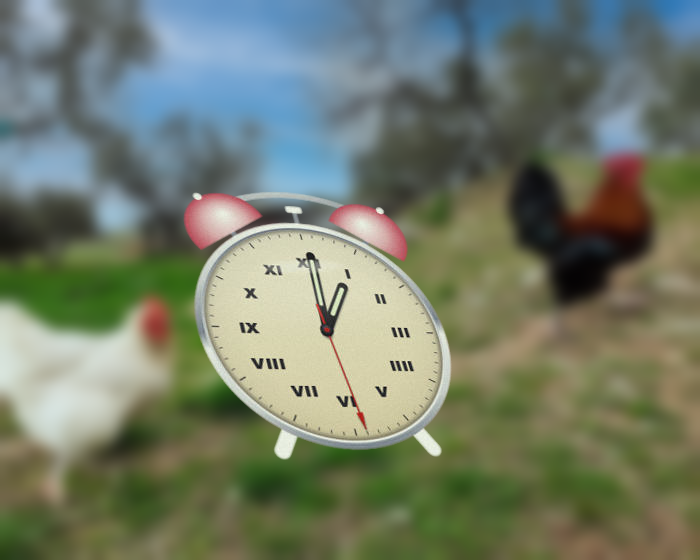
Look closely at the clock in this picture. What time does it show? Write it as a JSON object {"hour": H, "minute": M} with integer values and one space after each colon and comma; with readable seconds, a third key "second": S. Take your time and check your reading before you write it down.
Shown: {"hour": 1, "minute": 0, "second": 29}
